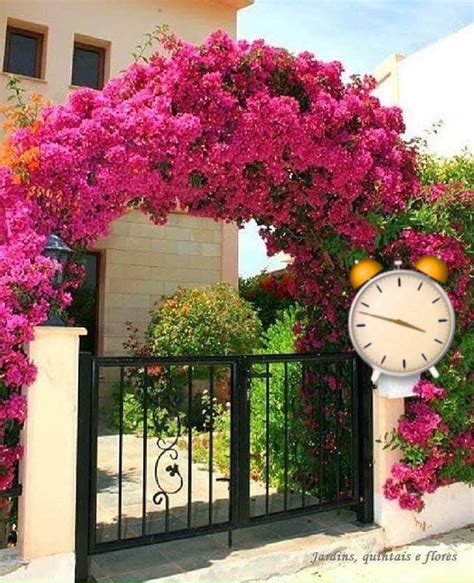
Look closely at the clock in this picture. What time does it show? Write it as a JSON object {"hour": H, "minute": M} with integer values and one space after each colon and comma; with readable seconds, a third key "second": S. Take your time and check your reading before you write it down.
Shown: {"hour": 3, "minute": 48}
